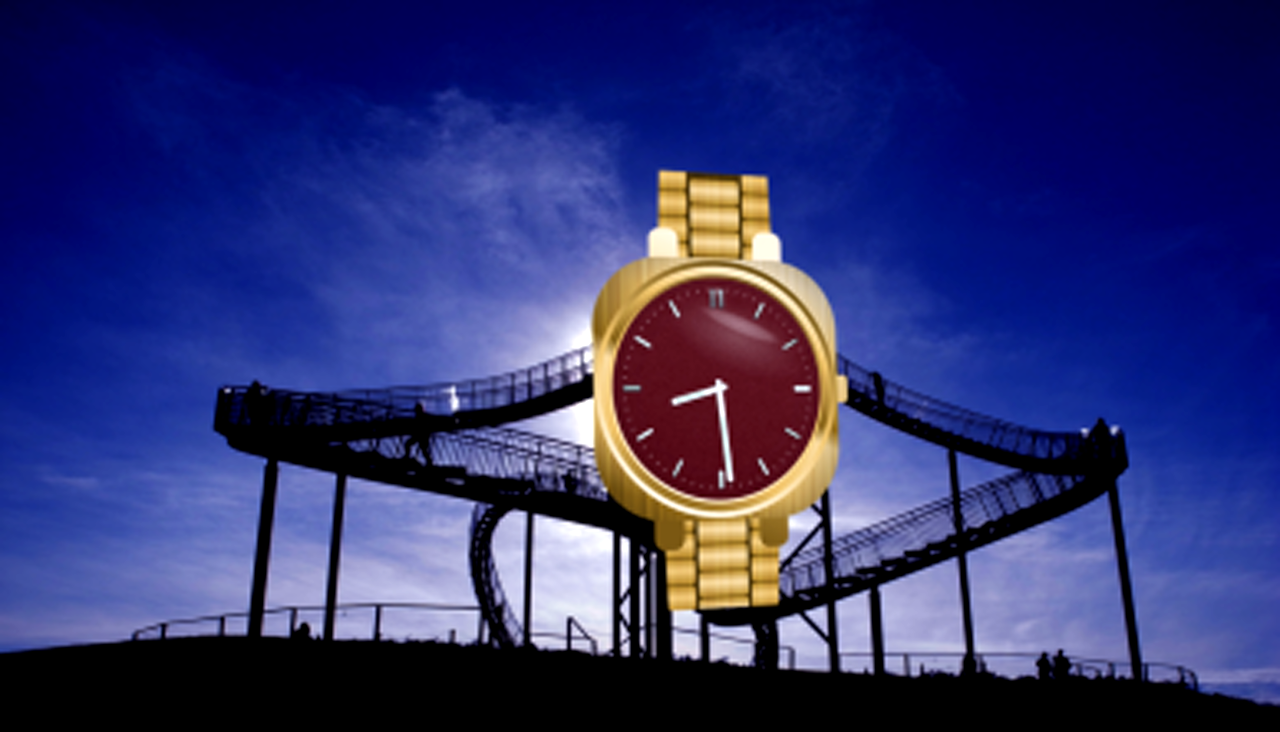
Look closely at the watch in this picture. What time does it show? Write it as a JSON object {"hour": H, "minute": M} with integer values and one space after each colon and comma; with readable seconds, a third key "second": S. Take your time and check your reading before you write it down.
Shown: {"hour": 8, "minute": 29}
